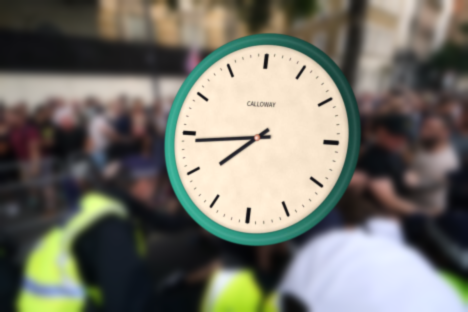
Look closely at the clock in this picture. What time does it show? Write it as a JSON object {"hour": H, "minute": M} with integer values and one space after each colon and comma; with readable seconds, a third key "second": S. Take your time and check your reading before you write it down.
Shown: {"hour": 7, "minute": 44}
